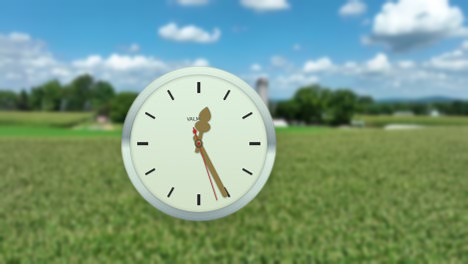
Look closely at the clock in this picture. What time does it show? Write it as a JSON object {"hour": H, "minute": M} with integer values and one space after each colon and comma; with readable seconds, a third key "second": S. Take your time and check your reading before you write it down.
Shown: {"hour": 12, "minute": 25, "second": 27}
